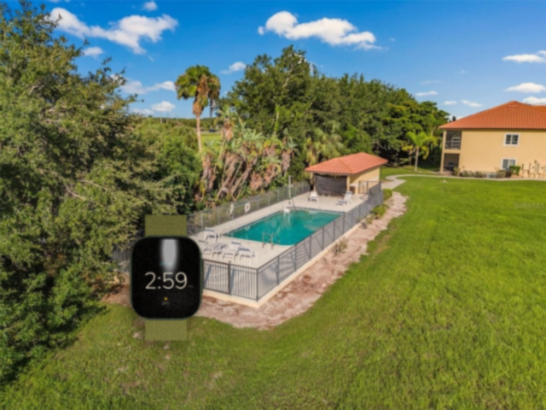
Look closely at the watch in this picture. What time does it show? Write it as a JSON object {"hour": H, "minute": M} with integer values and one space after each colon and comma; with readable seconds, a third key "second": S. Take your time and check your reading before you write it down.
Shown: {"hour": 2, "minute": 59}
